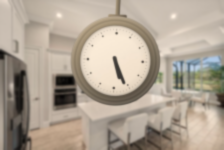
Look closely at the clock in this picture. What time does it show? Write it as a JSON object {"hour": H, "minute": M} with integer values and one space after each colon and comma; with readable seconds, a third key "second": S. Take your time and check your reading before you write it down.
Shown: {"hour": 5, "minute": 26}
